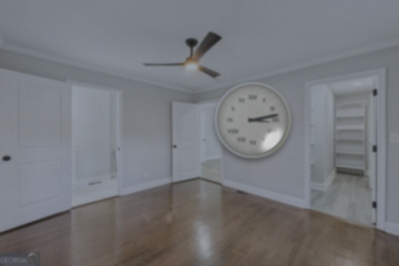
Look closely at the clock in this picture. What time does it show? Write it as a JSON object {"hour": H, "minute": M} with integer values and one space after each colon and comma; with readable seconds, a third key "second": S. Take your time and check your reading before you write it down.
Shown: {"hour": 3, "minute": 13}
